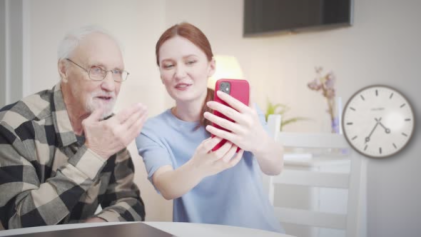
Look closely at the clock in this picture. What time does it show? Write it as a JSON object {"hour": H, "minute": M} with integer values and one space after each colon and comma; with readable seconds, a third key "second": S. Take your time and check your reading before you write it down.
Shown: {"hour": 4, "minute": 36}
